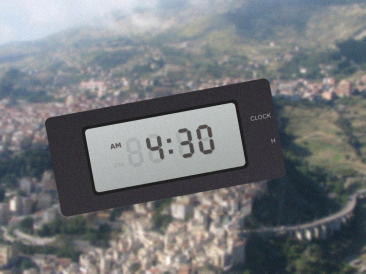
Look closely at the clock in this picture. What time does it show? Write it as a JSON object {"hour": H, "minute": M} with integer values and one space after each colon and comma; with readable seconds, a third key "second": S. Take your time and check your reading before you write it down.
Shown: {"hour": 4, "minute": 30}
